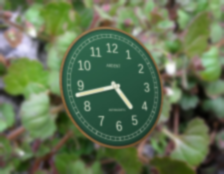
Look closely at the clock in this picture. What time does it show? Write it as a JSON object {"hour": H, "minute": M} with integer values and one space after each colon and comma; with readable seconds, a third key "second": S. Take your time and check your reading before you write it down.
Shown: {"hour": 4, "minute": 43}
